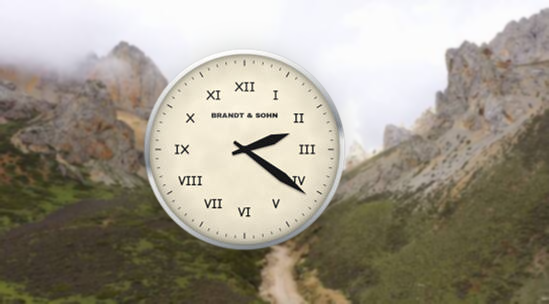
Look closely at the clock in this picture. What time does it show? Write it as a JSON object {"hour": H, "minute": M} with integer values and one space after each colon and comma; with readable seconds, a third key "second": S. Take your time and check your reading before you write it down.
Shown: {"hour": 2, "minute": 21}
